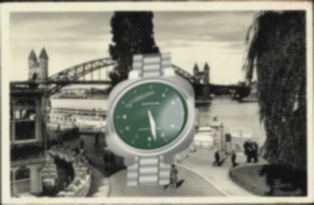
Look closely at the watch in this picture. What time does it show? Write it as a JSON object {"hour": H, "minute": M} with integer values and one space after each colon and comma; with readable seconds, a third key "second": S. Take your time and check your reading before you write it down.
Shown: {"hour": 5, "minute": 28}
